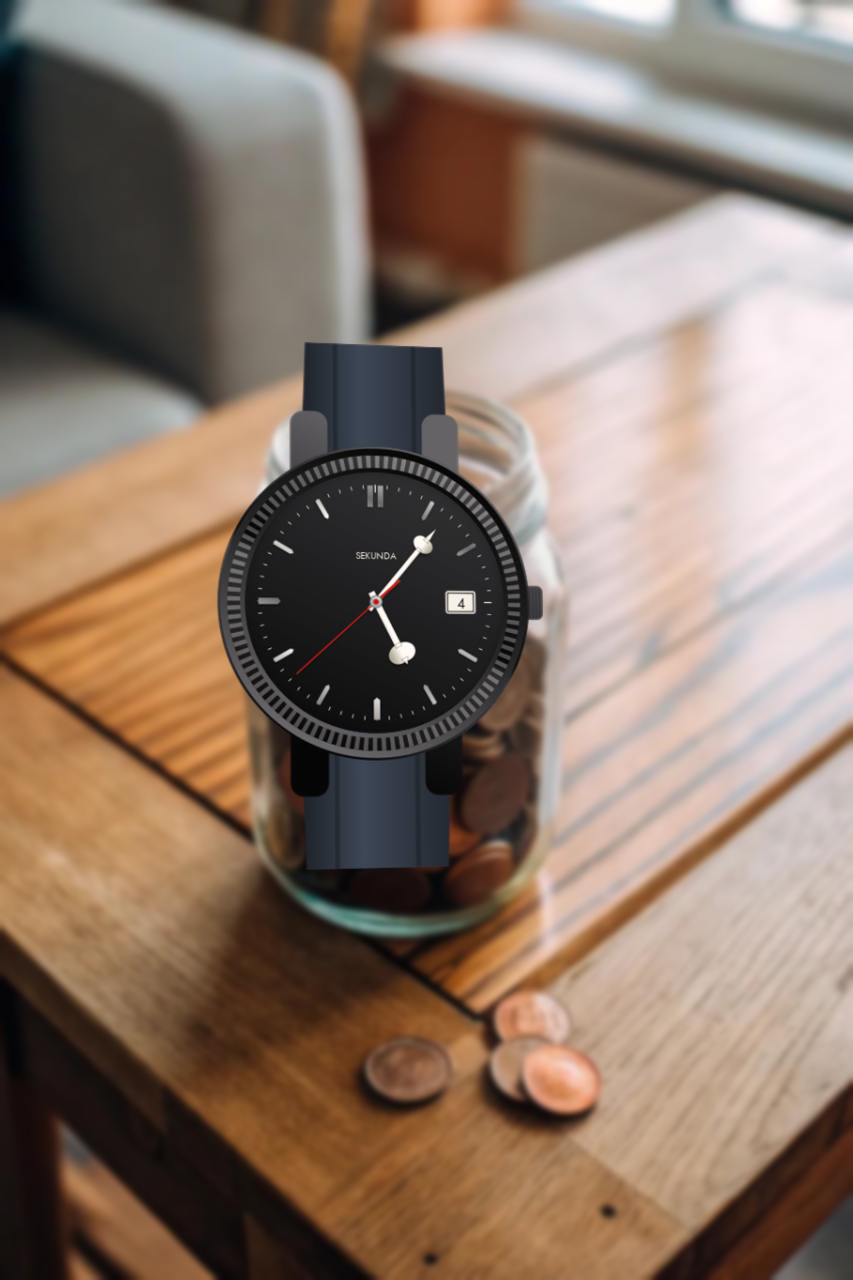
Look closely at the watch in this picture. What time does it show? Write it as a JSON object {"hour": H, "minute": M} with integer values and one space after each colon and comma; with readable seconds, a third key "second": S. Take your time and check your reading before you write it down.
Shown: {"hour": 5, "minute": 6, "second": 38}
